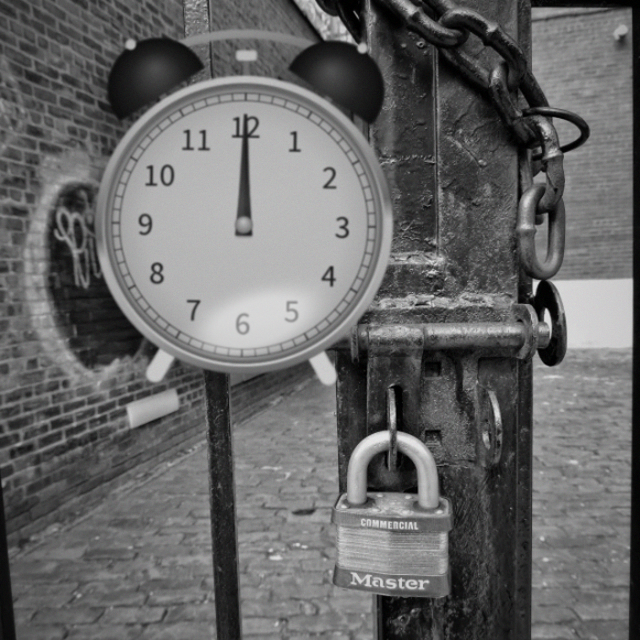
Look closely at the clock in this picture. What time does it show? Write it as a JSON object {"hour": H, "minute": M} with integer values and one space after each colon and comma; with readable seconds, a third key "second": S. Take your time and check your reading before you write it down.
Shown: {"hour": 12, "minute": 0}
